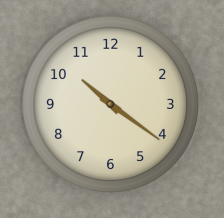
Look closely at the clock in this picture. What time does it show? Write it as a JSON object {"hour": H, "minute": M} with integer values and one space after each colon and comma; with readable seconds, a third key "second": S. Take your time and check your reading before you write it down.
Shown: {"hour": 10, "minute": 21}
